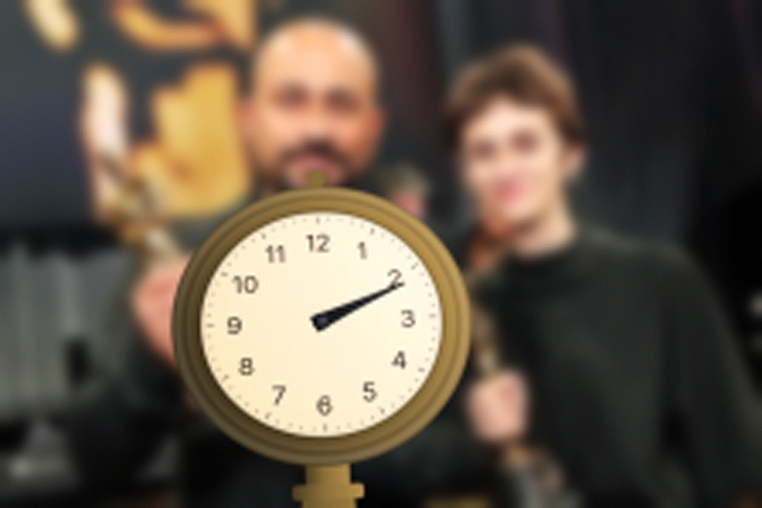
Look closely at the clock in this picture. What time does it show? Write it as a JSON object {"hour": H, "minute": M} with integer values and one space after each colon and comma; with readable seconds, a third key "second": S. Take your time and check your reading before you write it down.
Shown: {"hour": 2, "minute": 11}
